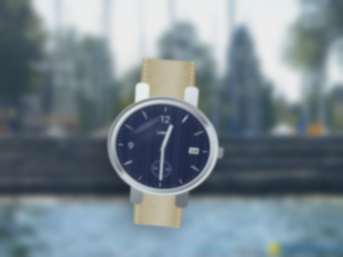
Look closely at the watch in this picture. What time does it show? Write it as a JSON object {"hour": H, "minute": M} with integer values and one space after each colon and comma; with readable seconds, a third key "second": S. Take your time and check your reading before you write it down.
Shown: {"hour": 12, "minute": 30}
